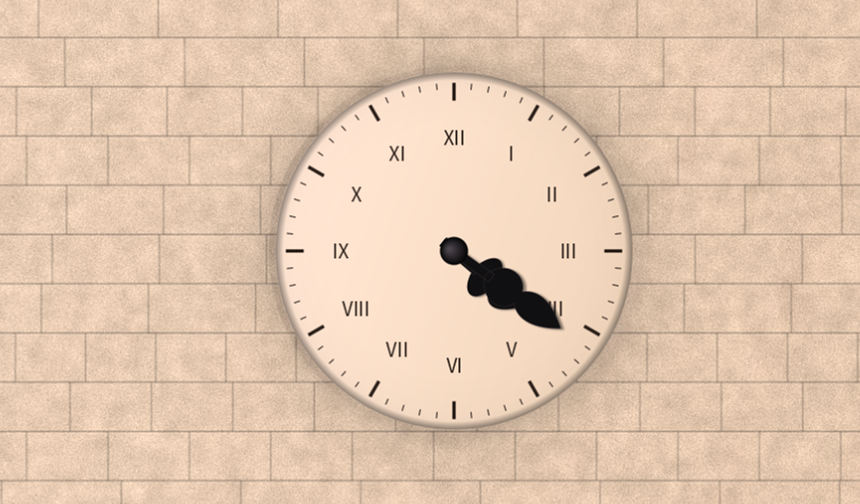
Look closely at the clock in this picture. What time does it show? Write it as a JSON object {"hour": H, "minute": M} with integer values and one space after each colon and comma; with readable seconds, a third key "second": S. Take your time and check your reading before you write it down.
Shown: {"hour": 4, "minute": 21}
